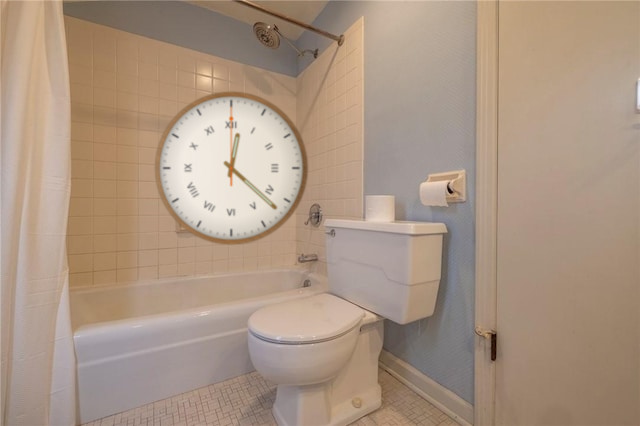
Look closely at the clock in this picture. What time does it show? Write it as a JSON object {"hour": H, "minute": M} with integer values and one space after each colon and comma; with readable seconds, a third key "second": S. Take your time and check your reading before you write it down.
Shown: {"hour": 12, "minute": 22, "second": 0}
